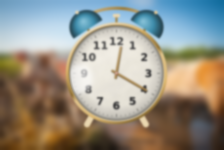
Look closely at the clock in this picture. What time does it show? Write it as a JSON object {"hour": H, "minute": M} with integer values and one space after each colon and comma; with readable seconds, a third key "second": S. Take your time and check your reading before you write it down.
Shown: {"hour": 12, "minute": 20}
